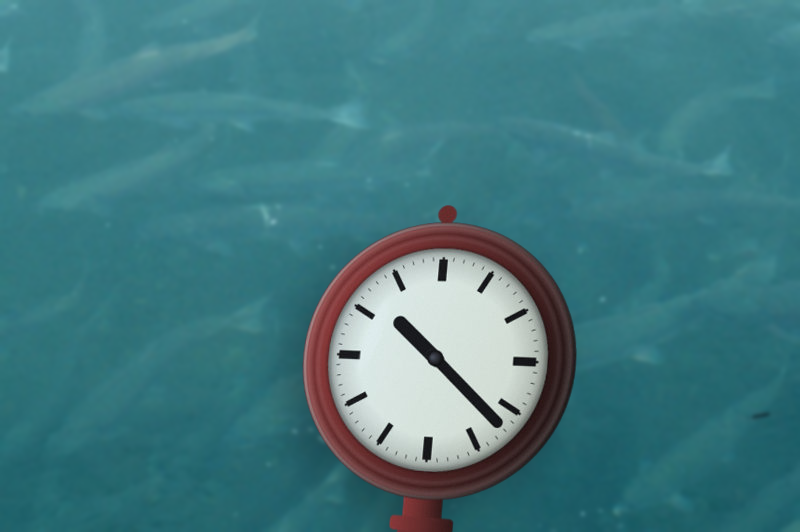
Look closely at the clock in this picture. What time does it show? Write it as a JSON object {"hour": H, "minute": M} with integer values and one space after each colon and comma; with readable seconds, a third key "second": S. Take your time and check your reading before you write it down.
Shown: {"hour": 10, "minute": 22}
